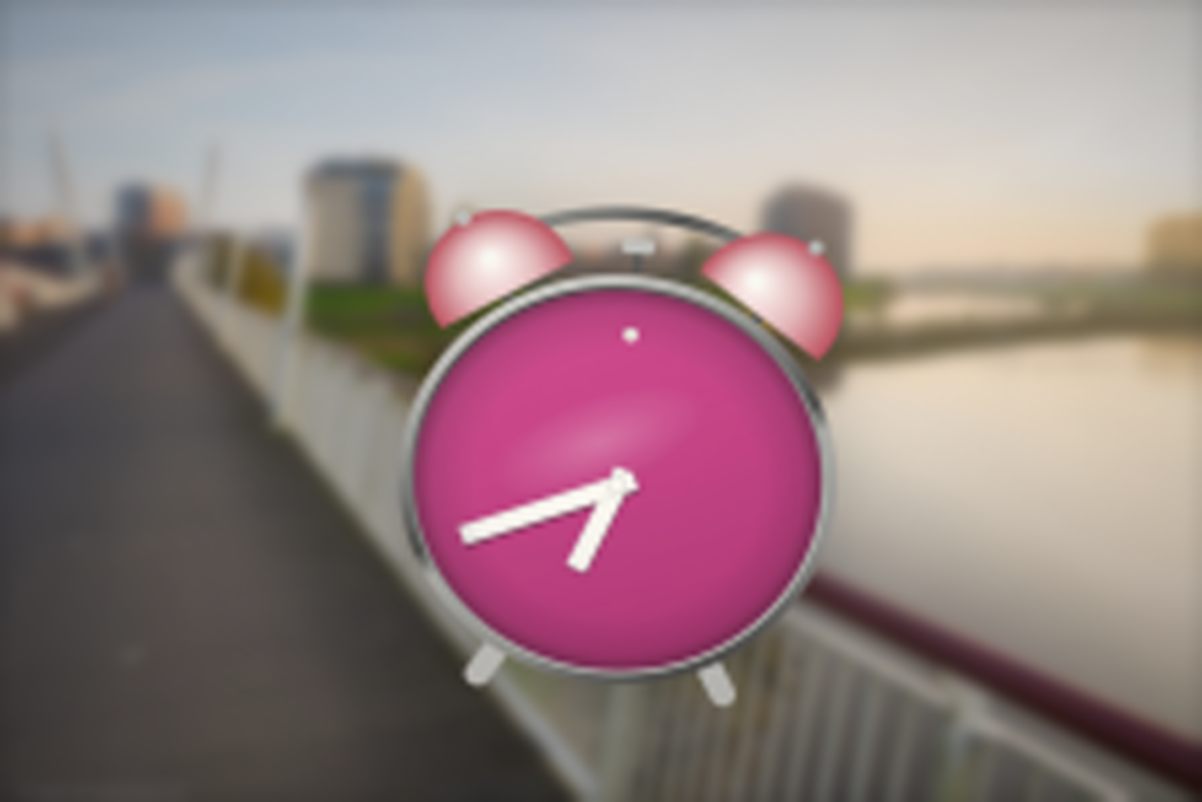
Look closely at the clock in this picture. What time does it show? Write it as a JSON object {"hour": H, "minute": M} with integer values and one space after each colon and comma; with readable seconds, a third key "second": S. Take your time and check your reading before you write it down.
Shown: {"hour": 6, "minute": 41}
